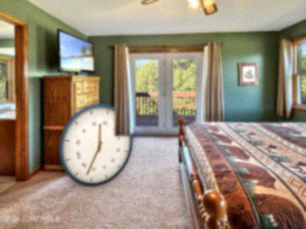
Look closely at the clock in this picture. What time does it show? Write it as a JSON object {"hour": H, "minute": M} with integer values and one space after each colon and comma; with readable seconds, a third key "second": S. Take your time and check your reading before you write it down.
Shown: {"hour": 11, "minute": 32}
